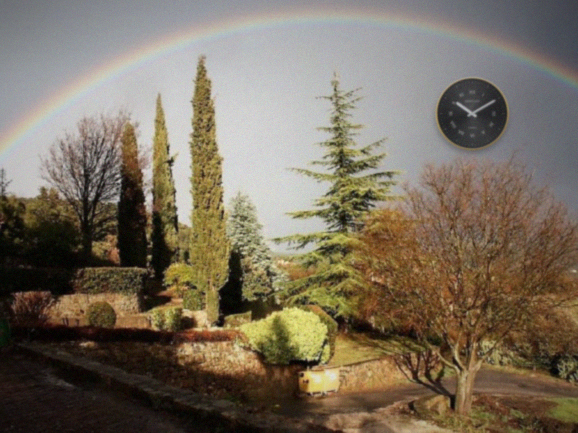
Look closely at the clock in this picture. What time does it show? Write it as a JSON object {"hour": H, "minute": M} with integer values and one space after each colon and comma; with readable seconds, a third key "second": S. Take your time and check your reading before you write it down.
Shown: {"hour": 10, "minute": 10}
